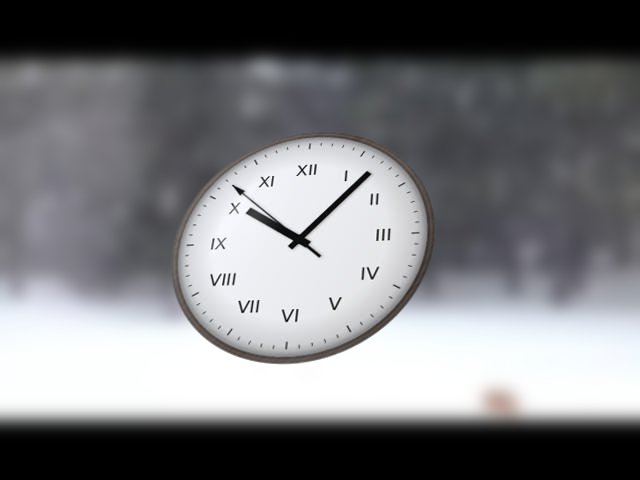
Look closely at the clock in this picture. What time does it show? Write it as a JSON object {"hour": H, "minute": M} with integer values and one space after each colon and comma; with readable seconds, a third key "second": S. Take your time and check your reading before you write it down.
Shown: {"hour": 10, "minute": 6, "second": 52}
